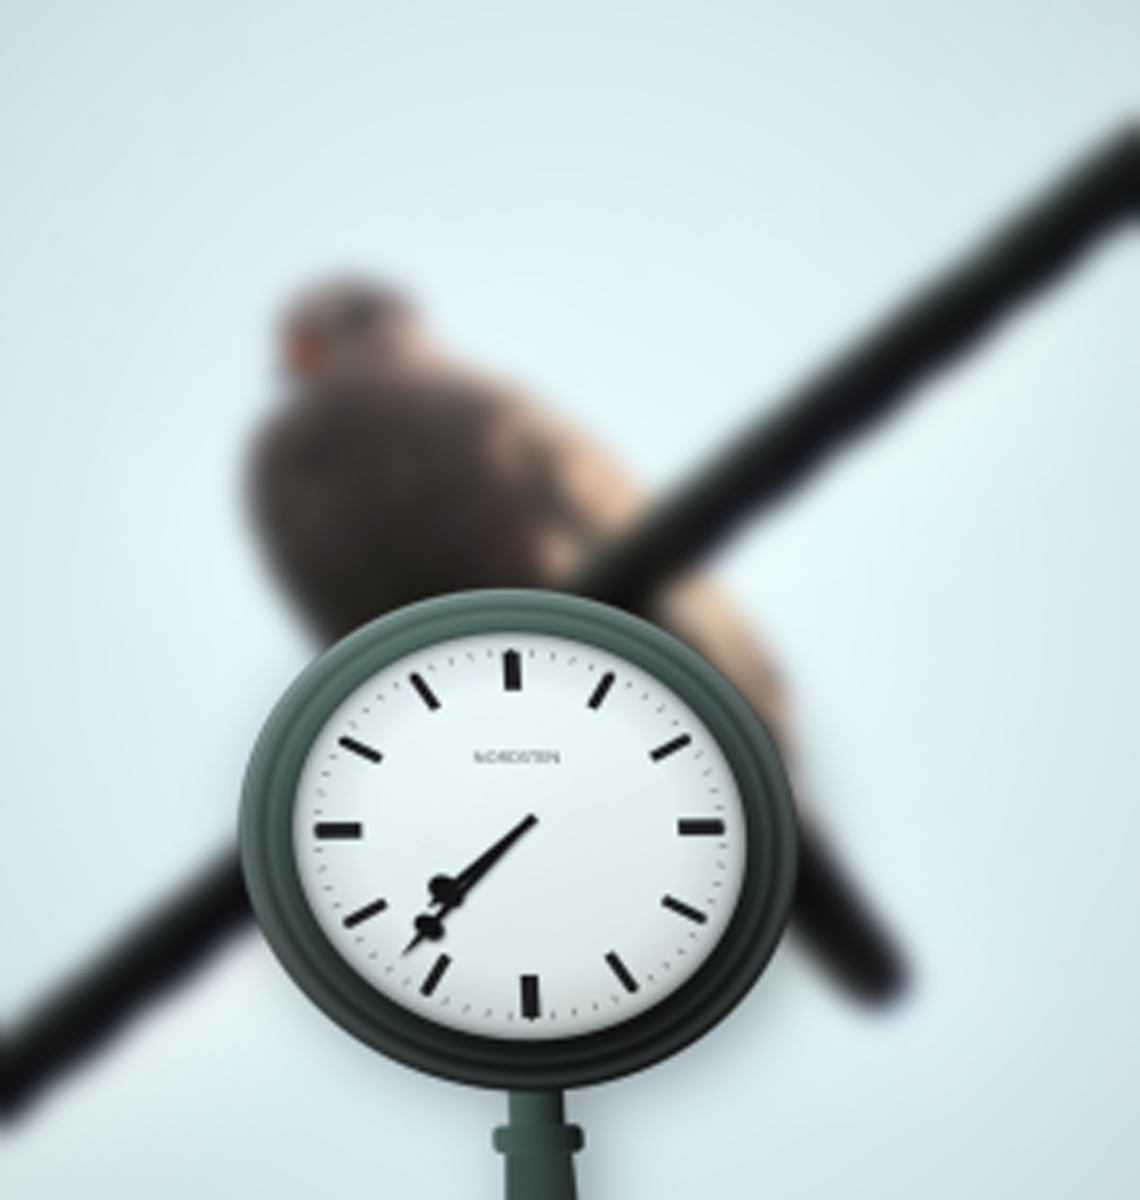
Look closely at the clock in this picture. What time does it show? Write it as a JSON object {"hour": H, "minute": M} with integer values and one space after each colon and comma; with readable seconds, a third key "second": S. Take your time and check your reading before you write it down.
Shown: {"hour": 7, "minute": 37}
